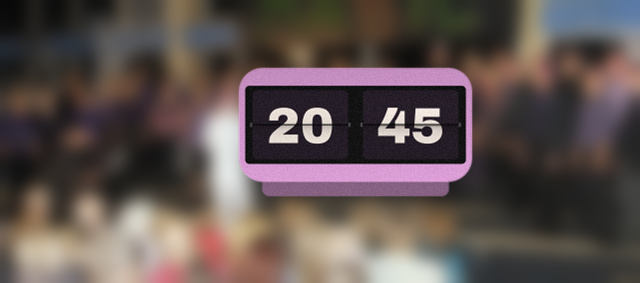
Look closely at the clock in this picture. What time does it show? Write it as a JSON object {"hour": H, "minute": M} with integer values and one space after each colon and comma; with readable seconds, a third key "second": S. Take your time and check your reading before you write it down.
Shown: {"hour": 20, "minute": 45}
